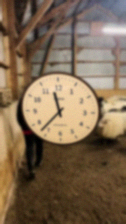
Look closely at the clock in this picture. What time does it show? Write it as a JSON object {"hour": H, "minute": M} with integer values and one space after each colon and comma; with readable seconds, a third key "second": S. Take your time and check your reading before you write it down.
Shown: {"hour": 11, "minute": 37}
